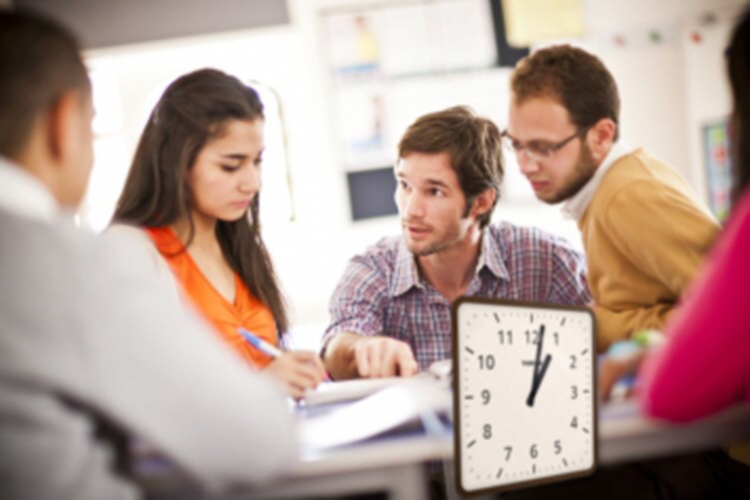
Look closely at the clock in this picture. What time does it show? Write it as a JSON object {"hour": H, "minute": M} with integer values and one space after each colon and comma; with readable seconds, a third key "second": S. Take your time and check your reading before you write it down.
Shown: {"hour": 1, "minute": 2}
